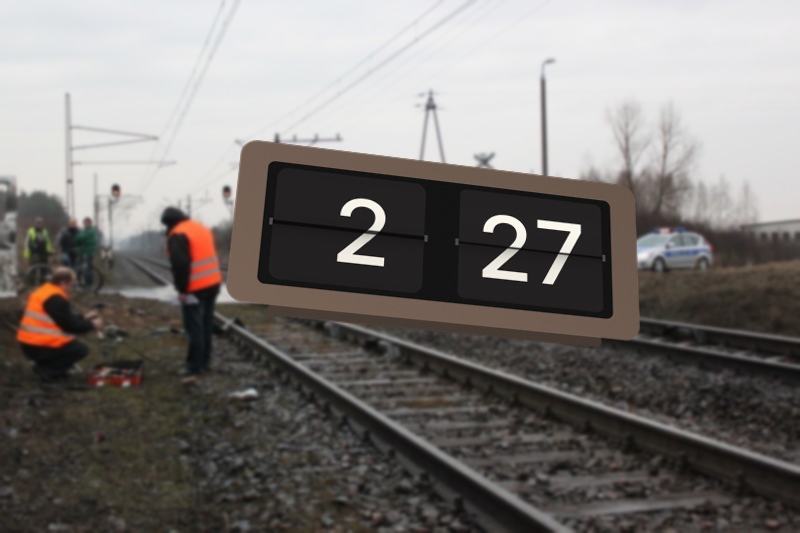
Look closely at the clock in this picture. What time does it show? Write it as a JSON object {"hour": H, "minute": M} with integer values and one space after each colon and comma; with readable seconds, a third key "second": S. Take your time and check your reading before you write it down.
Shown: {"hour": 2, "minute": 27}
